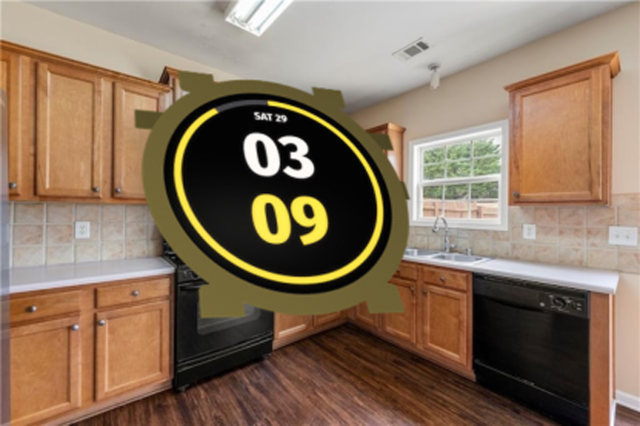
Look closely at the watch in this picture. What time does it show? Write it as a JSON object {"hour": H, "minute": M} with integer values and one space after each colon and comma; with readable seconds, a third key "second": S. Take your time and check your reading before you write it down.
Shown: {"hour": 3, "minute": 9}
